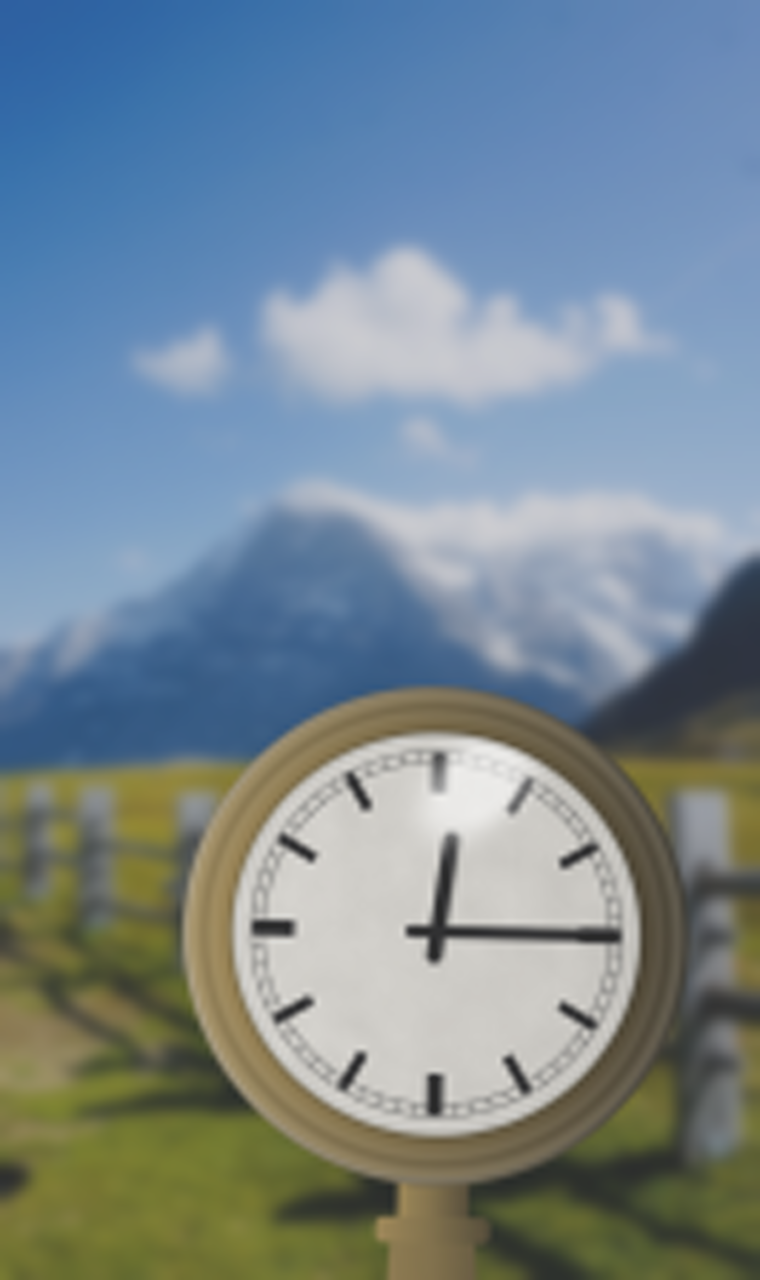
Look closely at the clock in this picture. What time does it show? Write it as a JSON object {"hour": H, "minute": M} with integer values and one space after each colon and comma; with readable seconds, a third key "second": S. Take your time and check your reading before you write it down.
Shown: {"hour": 12, "minute": 15}
